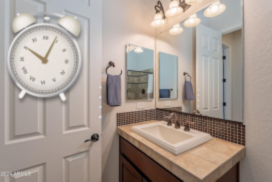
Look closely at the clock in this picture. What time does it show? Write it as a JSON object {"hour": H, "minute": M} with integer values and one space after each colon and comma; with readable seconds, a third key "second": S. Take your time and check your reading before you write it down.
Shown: {"hour": 10, "minute": 4}
